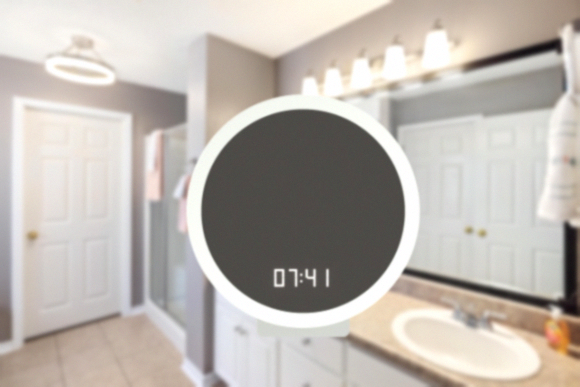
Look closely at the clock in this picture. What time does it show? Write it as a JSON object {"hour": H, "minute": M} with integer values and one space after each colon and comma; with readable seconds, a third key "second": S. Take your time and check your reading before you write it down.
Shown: {"hour": 7, "minute": 41}
